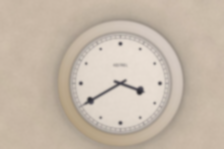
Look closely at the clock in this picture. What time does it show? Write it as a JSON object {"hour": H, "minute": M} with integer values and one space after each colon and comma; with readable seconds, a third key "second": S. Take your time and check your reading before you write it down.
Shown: {"hour": 3, "minute": 40}
